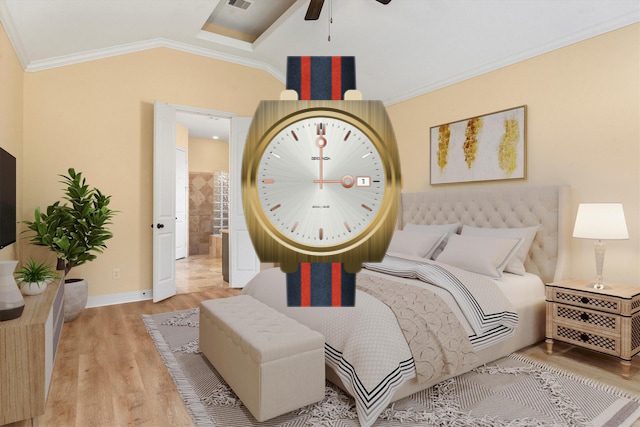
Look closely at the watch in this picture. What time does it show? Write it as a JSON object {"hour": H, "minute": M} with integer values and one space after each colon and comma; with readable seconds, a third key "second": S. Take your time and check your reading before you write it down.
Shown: {"hour": 3, "minute": 0}
